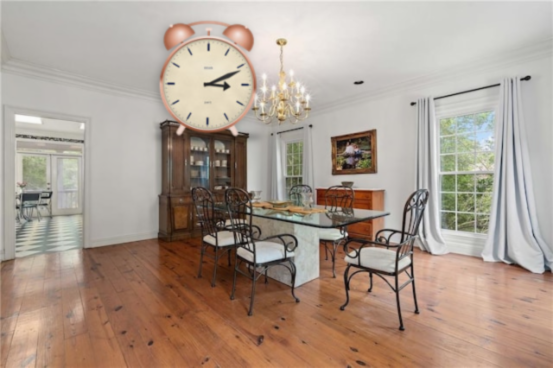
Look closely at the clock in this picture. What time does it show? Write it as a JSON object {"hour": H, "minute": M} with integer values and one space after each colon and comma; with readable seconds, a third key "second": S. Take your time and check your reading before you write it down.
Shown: {"hour": 3, "minute": 11}
